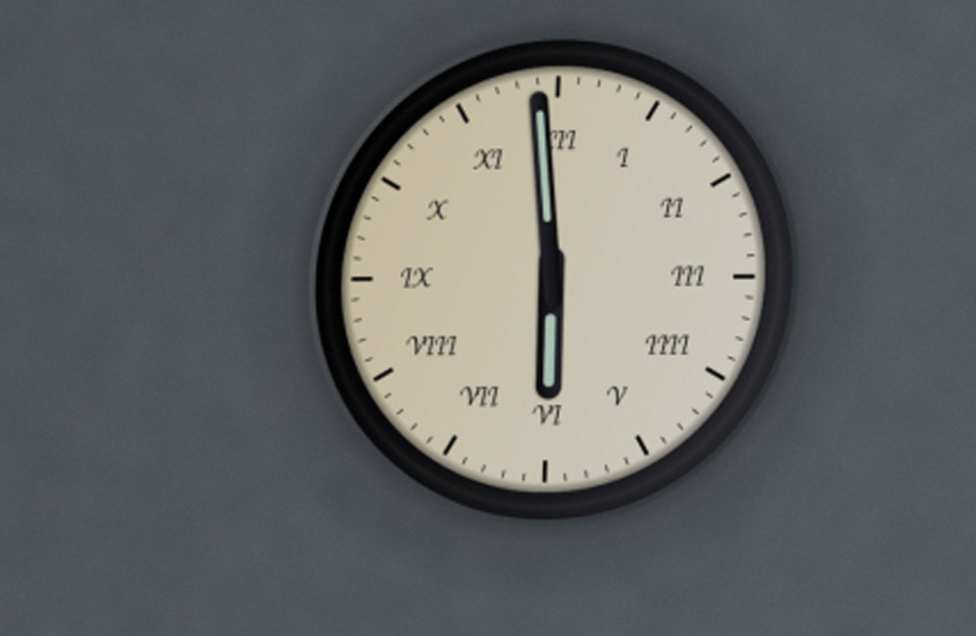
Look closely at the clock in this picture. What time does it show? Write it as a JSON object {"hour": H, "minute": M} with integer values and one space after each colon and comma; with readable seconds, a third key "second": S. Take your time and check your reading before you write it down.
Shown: {"hour": 5, "minute": 59}
